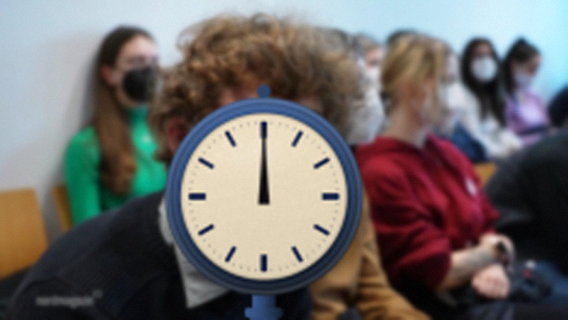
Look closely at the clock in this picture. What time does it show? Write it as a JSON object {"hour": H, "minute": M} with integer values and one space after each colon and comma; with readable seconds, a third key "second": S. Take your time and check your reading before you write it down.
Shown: {"hour": 12, "minute": 0}
